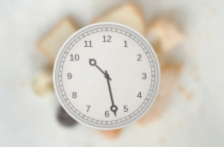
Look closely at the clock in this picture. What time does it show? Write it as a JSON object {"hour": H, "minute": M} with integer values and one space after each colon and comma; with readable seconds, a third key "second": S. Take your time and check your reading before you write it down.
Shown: {"hour": 10, "minute": 28}
